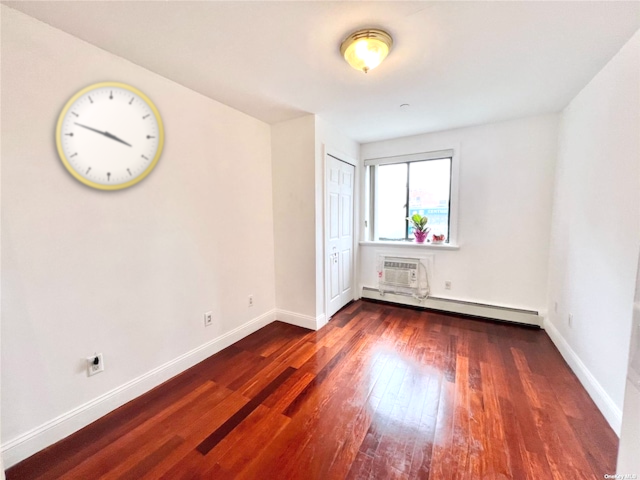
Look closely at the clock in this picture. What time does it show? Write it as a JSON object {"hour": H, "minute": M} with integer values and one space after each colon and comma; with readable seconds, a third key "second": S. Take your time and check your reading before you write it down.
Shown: {"hour": 3, "minute": 48}
